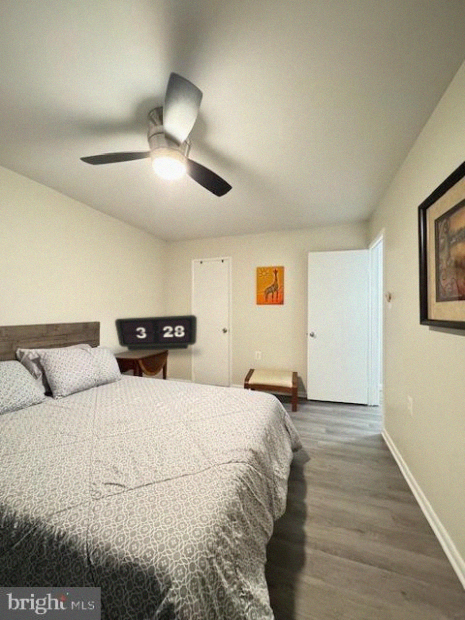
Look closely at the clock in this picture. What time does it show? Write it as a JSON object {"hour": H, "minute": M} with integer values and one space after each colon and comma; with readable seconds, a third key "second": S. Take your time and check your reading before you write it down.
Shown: {"hour": 3, "minute": 28}
